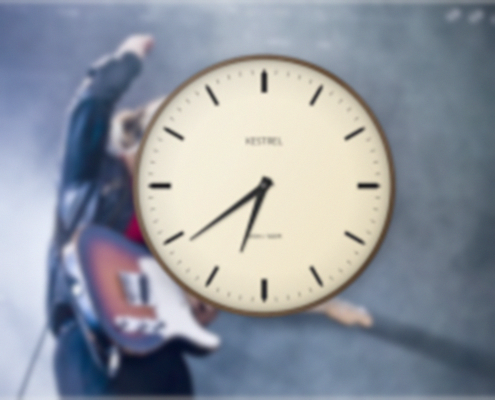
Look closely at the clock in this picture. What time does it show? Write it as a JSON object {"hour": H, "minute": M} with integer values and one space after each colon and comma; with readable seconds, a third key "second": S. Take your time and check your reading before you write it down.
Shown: {"hour": 6, "minute": 39}
